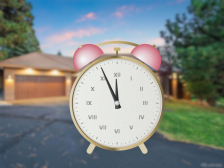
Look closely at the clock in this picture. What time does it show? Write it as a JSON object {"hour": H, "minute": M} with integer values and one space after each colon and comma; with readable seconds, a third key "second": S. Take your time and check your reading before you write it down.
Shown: {"hour": 11, "minute": 56}
